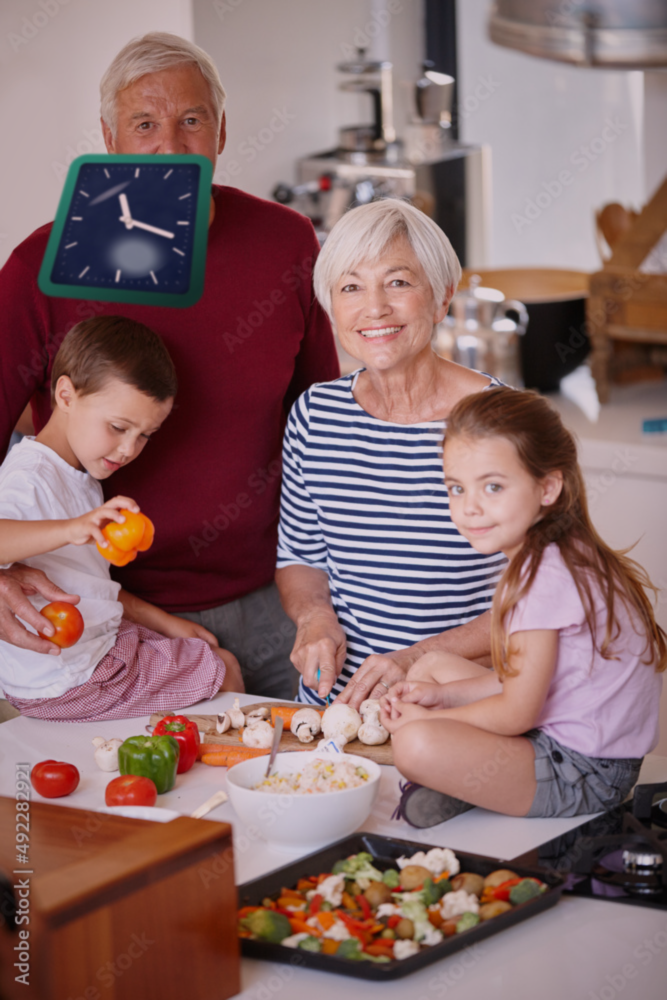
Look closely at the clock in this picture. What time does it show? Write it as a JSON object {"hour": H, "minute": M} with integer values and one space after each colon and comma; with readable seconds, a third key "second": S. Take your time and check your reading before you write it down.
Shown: {"hour": 11, "minute": 18}
